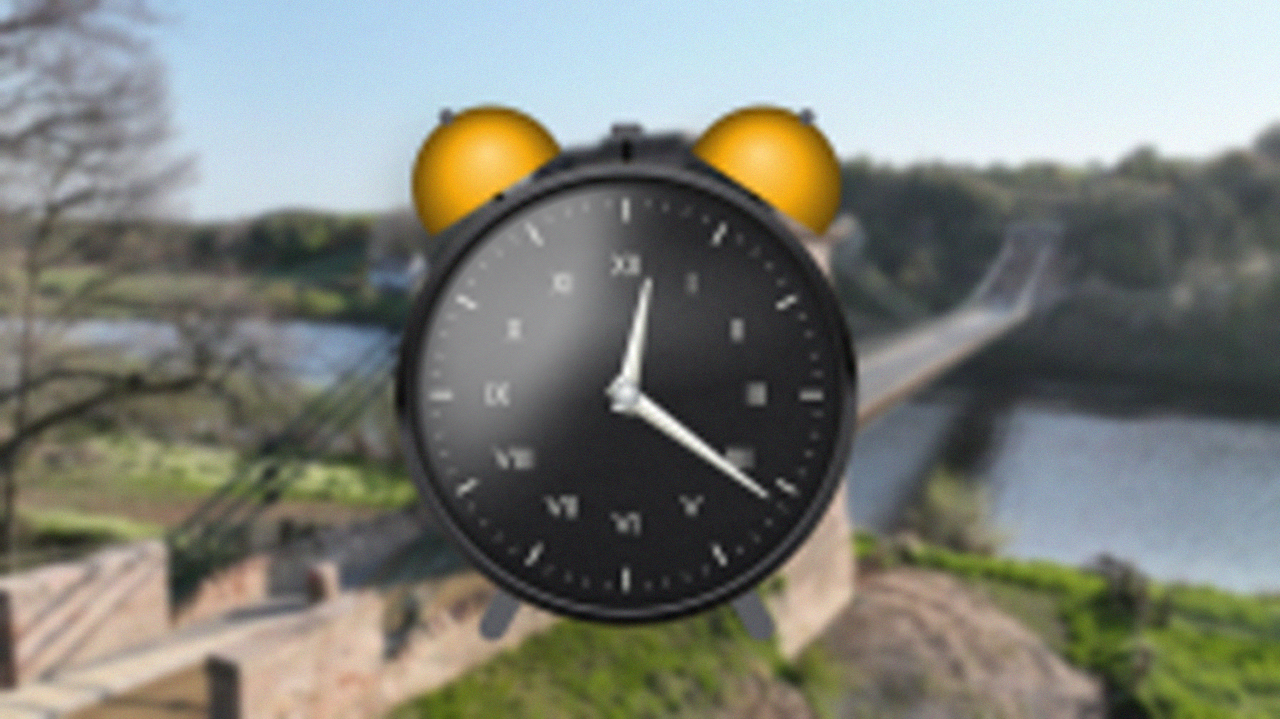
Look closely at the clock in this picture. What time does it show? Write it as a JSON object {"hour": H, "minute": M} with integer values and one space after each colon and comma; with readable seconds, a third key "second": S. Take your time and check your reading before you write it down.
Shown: {"hour": 12, "minute": 21}
